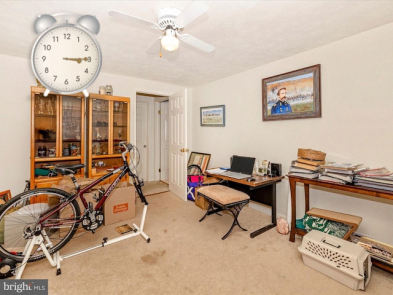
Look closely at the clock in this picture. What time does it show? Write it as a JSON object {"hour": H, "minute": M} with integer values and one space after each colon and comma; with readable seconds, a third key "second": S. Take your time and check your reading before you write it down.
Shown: {"hour": 3, "minute": 15}
